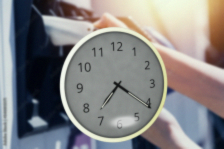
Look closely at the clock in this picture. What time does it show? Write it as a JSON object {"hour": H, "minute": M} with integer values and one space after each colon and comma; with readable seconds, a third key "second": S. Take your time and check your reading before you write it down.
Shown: {"hour": 7, "minute": 21}
